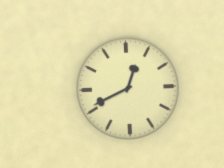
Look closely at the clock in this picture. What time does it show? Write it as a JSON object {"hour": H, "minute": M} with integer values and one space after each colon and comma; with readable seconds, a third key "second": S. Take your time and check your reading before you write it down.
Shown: {"hour": 12, "minute": 41}
